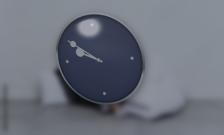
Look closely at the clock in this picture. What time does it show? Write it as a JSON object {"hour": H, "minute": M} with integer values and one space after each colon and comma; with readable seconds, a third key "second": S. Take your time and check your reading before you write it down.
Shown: {"hour": 9, "minute": 51}
